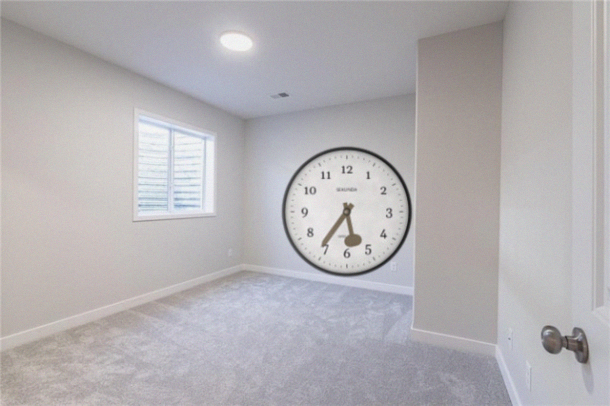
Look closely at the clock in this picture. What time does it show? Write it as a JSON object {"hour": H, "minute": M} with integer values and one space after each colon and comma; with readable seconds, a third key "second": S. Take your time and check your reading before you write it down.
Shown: {"hour": 5, "minute": 36}
